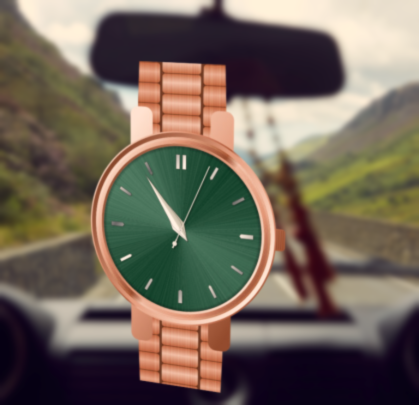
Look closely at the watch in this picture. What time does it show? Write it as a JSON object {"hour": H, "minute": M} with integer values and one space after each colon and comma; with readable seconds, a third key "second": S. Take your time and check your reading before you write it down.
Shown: {"hour": 10, "minute": 54, "second": 4}
